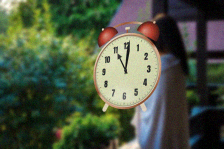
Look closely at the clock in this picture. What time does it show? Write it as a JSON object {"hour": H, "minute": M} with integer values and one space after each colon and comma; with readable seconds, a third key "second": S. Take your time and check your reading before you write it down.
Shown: {"hour": 11, "minute": 1}
